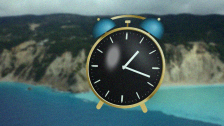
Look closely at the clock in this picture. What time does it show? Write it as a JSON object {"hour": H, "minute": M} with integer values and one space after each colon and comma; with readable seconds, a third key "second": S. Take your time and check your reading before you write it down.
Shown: {"hour": 1, "minute": 18}
